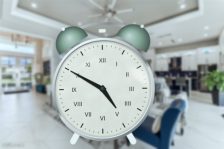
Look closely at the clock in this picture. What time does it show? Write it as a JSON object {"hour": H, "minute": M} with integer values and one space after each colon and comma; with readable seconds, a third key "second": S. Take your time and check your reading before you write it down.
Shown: {"hour": 4, "minute": 50}
